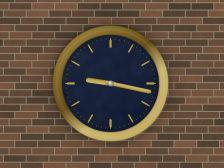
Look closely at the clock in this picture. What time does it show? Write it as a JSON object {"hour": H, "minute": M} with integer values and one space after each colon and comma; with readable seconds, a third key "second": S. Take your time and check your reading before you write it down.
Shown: {"hour": 9, "minute": 17}
